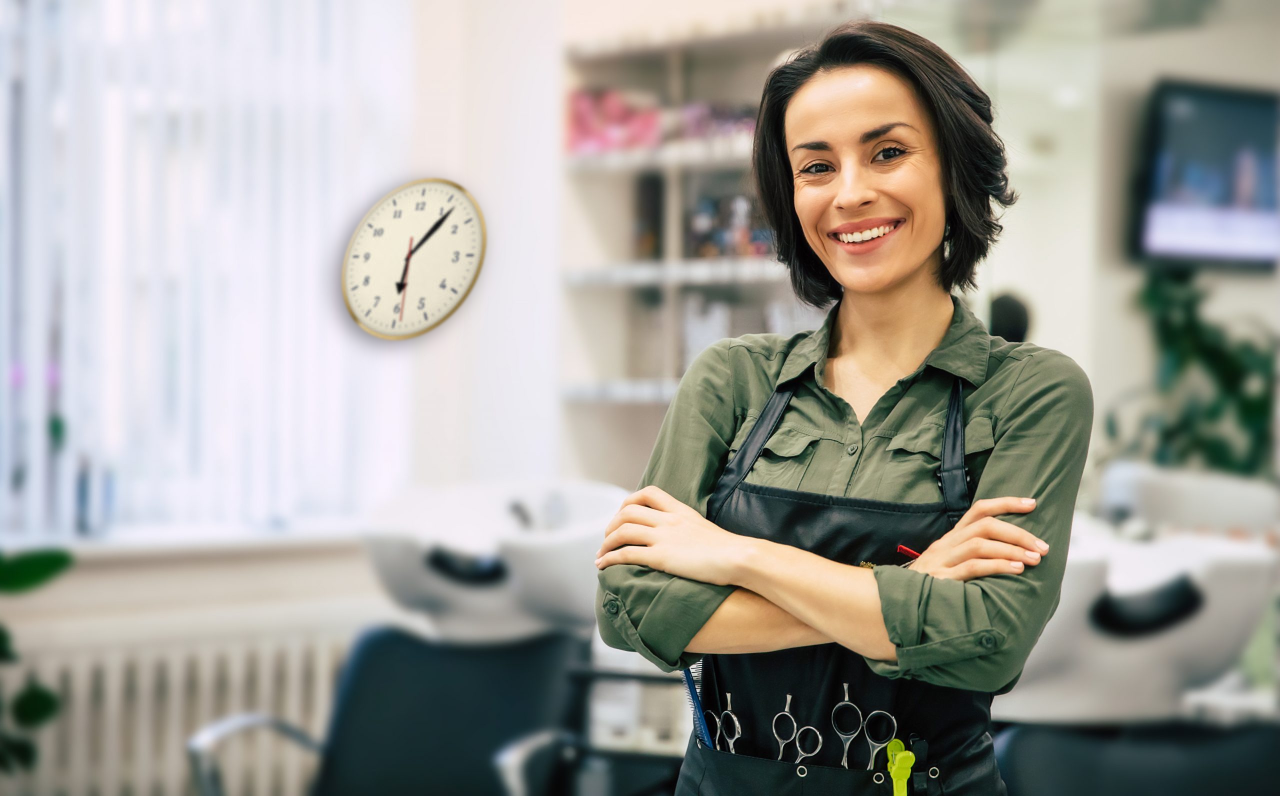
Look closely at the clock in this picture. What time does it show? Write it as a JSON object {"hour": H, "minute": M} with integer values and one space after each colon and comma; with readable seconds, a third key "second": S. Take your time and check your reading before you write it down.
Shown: {"hour": 6, "minute": 6, "second": 29}
